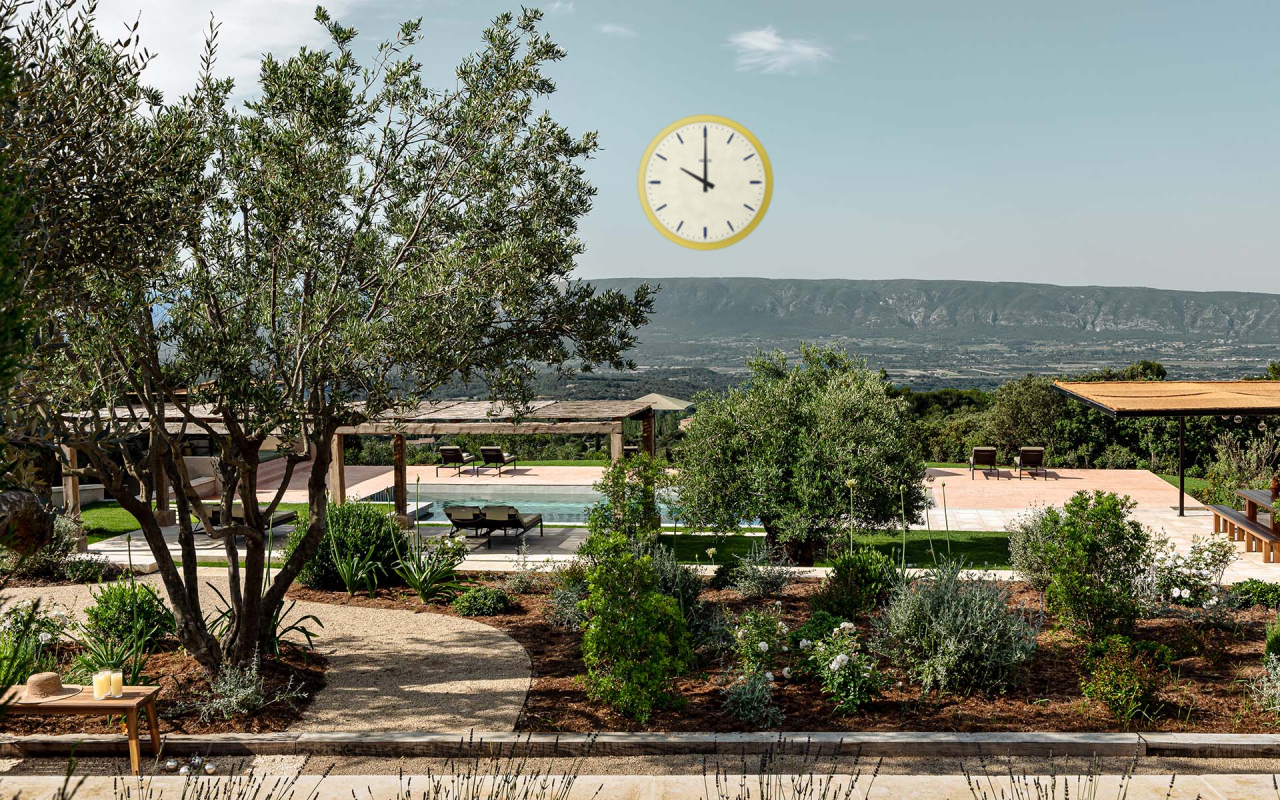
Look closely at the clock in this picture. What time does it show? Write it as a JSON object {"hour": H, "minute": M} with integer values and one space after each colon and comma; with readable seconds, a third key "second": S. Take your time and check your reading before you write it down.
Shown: {"hour": 10, "minute": 0}
